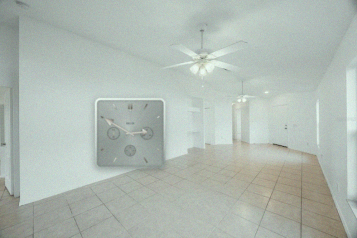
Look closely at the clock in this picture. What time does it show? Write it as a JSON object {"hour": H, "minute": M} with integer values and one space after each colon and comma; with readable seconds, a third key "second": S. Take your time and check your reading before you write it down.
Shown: {"hour": 2, "minute": 50}
